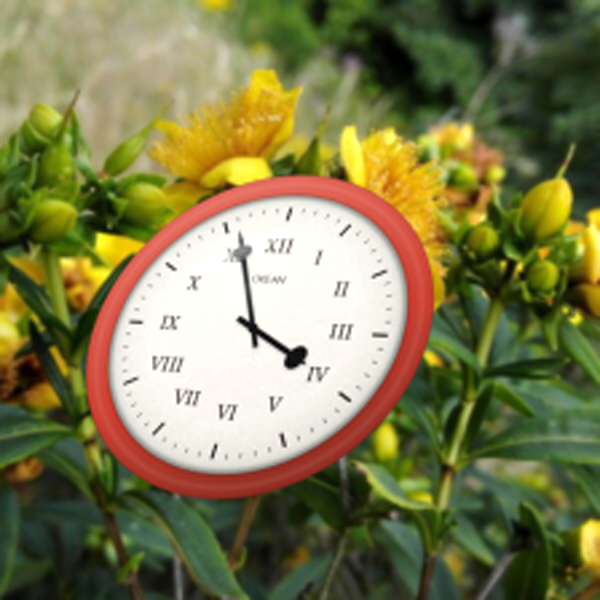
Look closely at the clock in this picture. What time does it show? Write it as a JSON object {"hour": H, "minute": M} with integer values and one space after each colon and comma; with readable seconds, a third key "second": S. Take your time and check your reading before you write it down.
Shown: {"hour": 3, "minute": 56}
